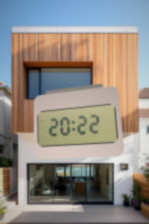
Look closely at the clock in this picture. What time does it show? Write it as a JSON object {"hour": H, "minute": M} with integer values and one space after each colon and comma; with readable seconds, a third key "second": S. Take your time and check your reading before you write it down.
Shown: {"hour": 20, "minute": 22}
